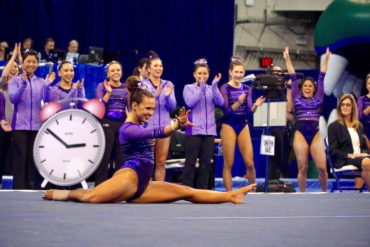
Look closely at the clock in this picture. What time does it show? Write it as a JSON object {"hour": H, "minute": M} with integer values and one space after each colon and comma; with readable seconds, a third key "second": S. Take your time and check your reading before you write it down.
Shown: {"hour": 2, "minute": 51}
